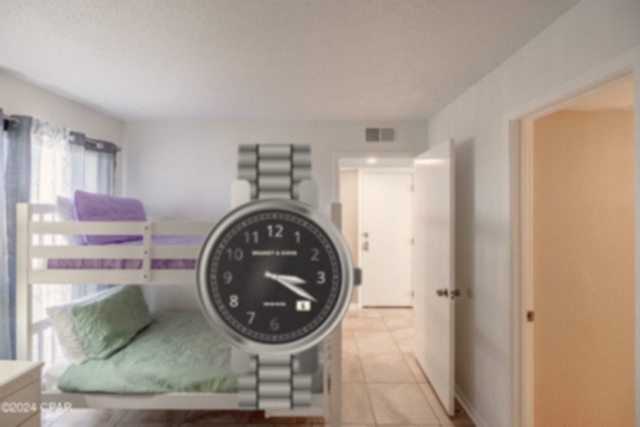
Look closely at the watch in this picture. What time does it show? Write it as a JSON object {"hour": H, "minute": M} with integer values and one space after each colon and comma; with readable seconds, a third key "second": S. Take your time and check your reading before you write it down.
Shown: {"hour": 3, "minute": 20}
